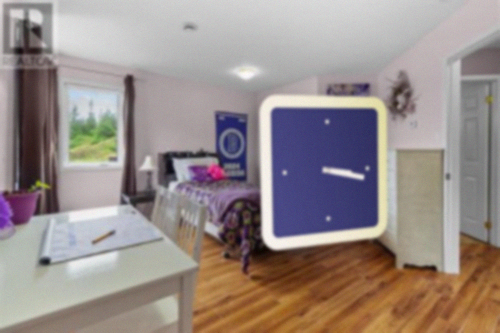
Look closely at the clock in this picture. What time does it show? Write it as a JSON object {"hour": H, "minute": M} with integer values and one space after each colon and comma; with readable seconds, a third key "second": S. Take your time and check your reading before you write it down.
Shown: {"hour": 3, "minute": 17}
